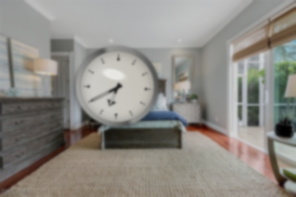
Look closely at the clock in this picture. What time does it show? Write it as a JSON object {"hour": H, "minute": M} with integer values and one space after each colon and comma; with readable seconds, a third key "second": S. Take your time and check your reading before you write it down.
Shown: {"hour": 6, "minute": 40}
